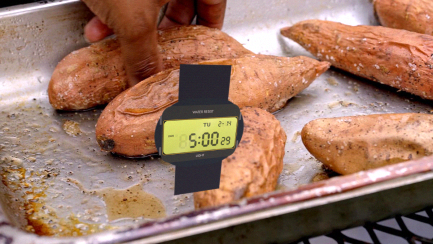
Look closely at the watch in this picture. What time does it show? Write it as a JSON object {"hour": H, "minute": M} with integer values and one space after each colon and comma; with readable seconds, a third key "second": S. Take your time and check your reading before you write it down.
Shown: {"hour": 5, "minute": 0, "second": 29}
